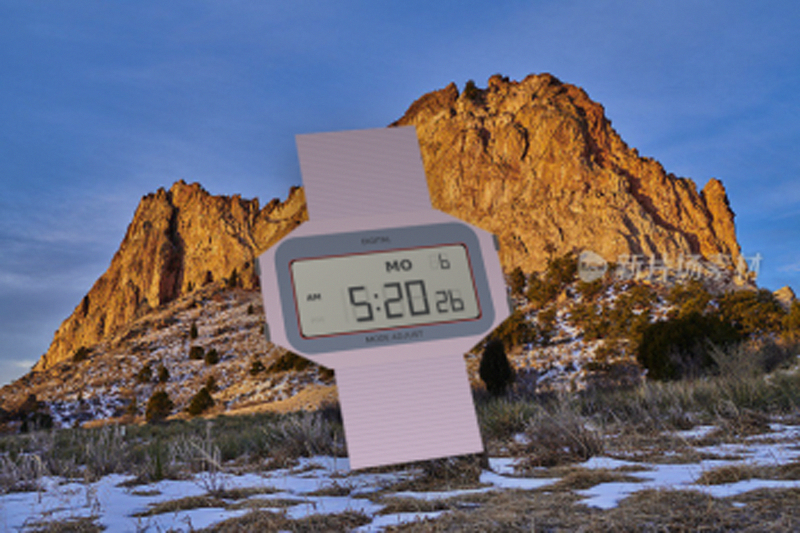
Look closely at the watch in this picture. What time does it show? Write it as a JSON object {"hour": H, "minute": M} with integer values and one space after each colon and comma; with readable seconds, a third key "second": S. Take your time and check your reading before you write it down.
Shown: {"hour": 5, "minute": 20, "second": 26}
